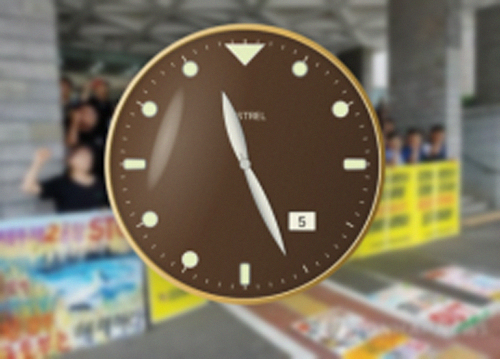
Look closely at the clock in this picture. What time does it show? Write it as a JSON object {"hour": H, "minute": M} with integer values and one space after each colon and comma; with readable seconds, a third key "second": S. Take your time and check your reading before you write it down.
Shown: {"hour": 11, "minute": 26}
